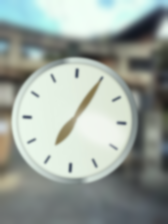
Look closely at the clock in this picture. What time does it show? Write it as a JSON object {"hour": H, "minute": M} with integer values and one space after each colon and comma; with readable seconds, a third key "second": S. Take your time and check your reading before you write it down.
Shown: {"hour": 7, "minute": 5}
